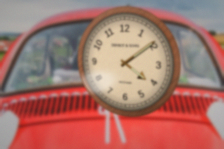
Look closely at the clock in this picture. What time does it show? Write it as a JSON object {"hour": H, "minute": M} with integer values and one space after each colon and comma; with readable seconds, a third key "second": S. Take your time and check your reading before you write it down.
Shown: {"hour": 4, "minute": 9}
